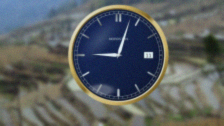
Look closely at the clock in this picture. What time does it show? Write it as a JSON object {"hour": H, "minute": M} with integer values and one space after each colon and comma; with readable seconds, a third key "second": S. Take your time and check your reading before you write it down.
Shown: {"hour": 9, "minute": 3}
